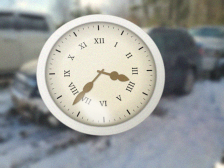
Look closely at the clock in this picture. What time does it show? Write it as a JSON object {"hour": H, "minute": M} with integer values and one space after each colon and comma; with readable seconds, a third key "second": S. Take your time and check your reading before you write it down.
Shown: {"hour": 3, "minute": 37}
